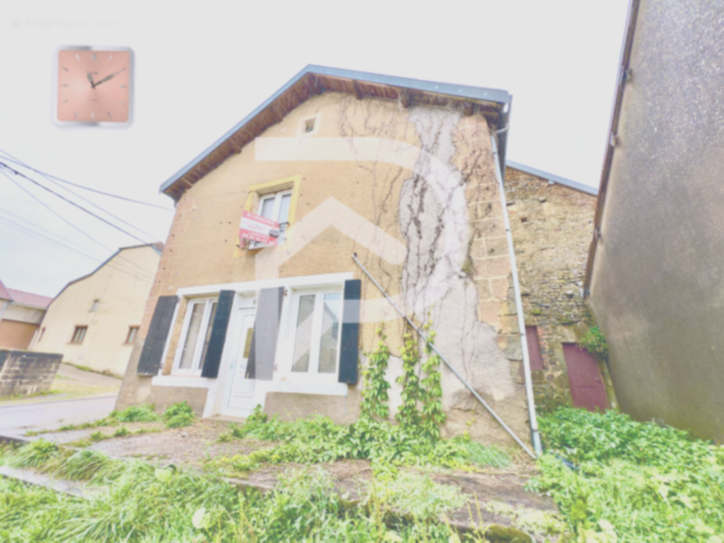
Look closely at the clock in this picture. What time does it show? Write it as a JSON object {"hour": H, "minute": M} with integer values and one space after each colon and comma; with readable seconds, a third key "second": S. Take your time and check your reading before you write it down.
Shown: {"hour": 11, "minute": 10}
